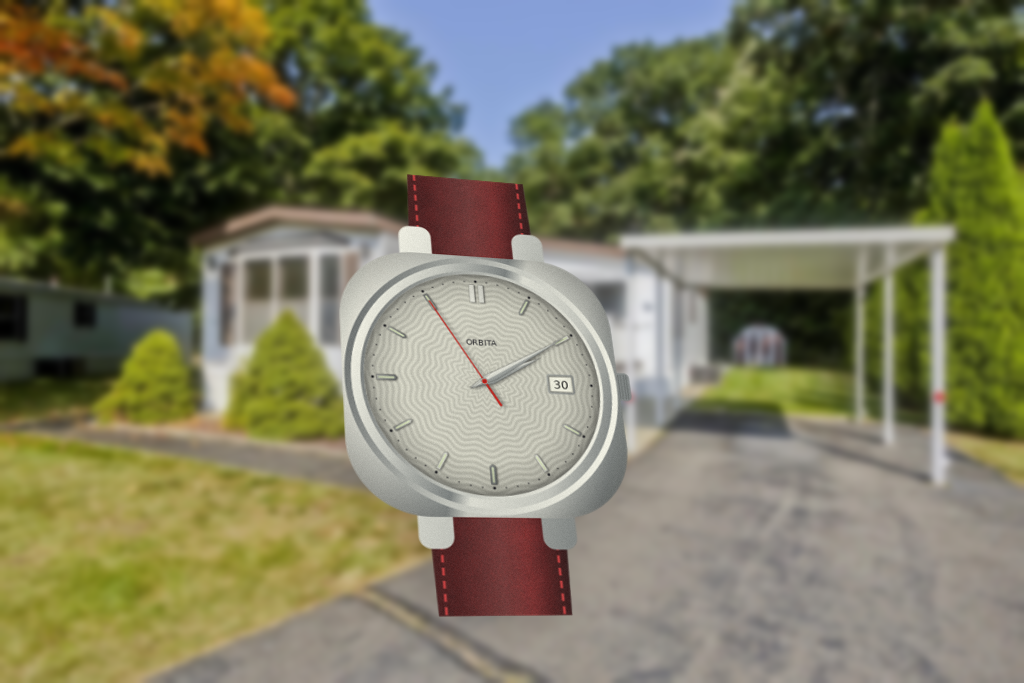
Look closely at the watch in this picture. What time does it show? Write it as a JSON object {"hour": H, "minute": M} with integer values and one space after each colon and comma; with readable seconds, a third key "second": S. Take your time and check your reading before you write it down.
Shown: {"hour": 2, "minute": 9, "second": 55}
